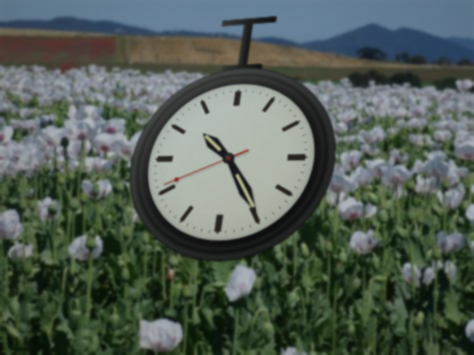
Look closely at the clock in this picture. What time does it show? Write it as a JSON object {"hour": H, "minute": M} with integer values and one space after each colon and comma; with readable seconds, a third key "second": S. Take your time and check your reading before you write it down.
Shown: {"hour": 10, "minute": 24, "second": 41}
